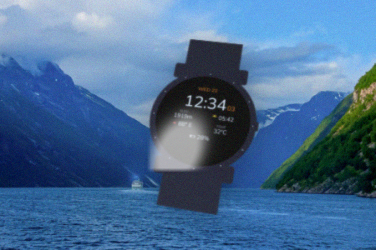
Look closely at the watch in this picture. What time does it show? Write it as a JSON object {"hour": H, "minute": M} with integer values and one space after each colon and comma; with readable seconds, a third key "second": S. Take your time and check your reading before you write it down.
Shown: {"hour": 12, "minute": 34}
